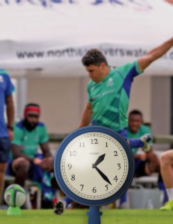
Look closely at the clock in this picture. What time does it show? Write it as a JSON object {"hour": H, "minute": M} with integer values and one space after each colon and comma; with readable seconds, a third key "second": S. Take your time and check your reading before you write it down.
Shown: {"hour": 1, "minute": 23}
